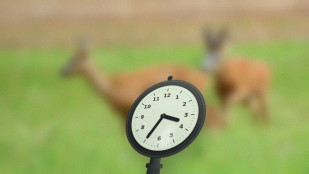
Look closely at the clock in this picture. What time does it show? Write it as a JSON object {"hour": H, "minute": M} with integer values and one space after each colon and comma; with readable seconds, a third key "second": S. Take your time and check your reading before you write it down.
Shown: {"hour": 3, "minute": 35}
